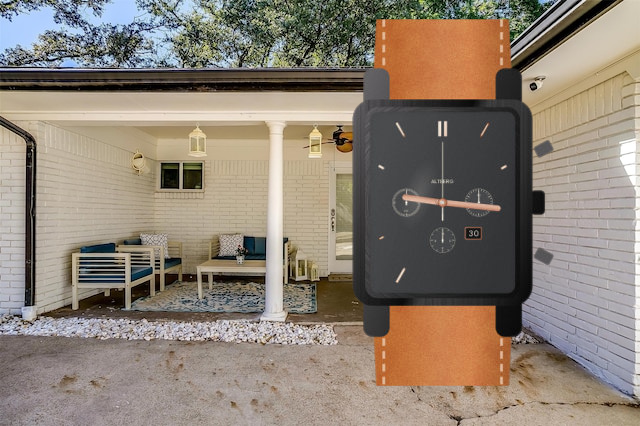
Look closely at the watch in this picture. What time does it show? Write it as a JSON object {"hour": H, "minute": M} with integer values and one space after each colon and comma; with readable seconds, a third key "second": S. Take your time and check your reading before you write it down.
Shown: {"hour": 9, "minute": 16}
